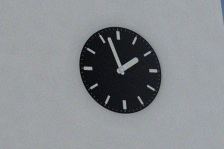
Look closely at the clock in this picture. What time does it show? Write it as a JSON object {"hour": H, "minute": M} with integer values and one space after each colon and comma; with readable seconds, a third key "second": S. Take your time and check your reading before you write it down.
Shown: {"hour": 1, "minute": 57}
